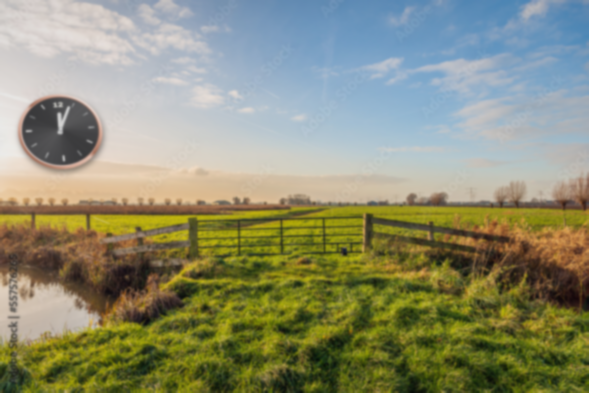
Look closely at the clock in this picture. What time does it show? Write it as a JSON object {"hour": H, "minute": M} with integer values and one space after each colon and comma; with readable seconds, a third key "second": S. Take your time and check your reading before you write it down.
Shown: {"hour": 12, "minute": 4}
